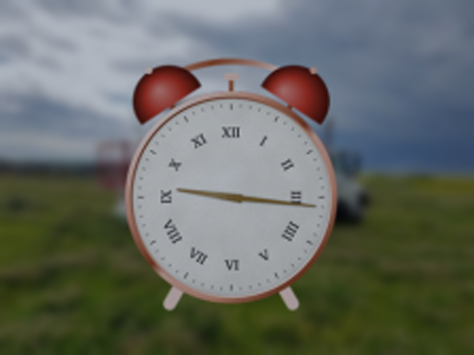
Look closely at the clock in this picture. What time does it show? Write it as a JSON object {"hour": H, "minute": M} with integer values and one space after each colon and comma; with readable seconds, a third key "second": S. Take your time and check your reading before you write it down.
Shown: {"hour": 9, "minute": 16}
